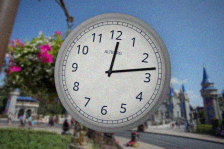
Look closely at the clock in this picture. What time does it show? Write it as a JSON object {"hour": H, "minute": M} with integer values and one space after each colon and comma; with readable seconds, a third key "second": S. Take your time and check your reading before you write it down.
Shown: {"hour": 12, "minute": 13}
